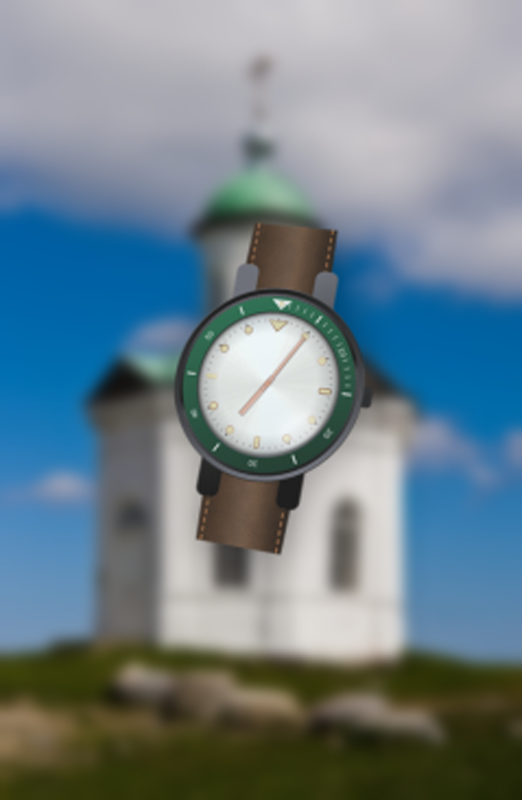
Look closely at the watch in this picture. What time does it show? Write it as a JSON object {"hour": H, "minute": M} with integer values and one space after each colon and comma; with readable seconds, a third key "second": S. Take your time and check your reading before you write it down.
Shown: {"hour": 7, "minute": 5}
